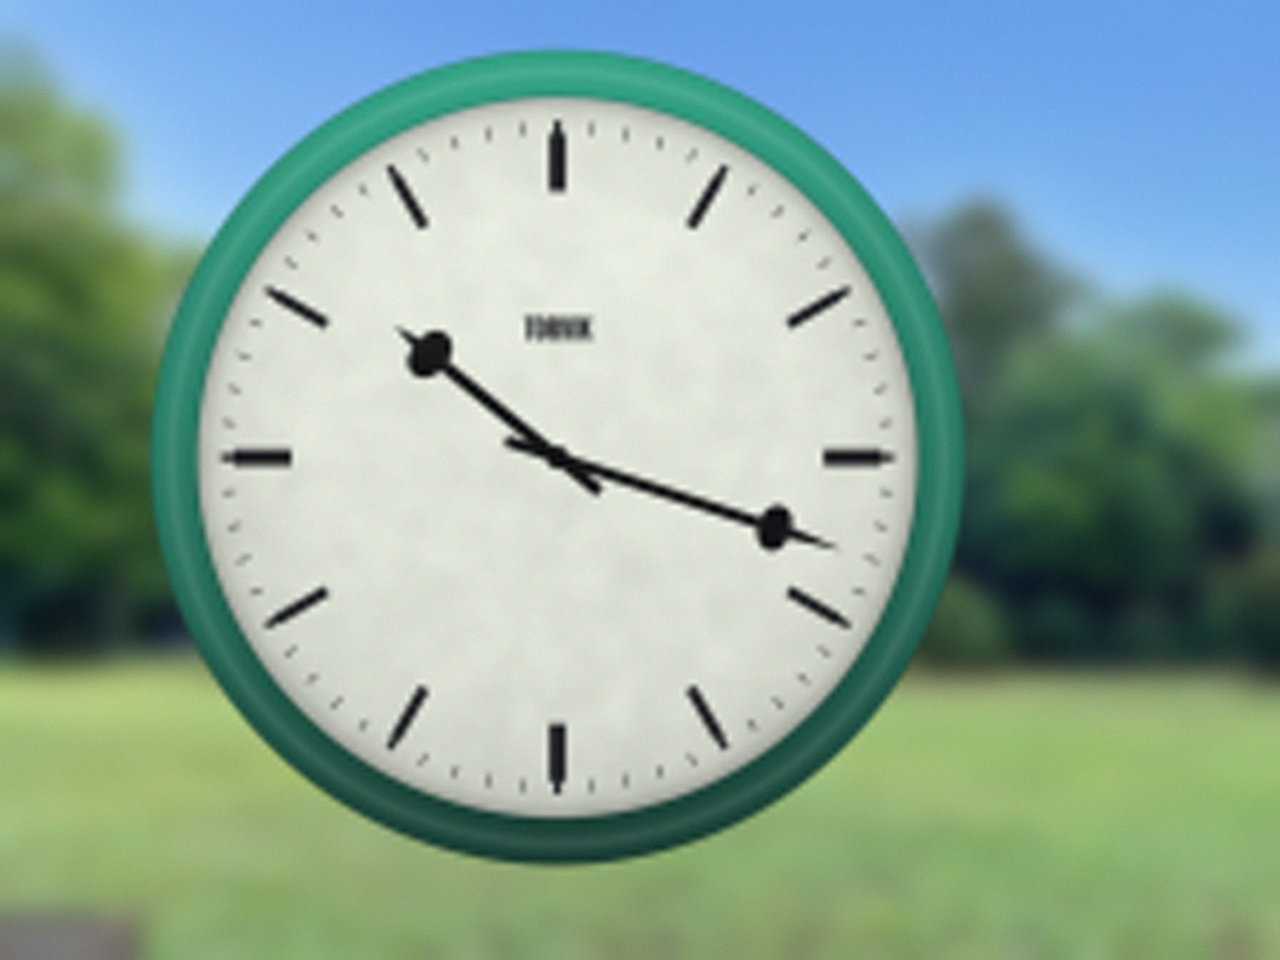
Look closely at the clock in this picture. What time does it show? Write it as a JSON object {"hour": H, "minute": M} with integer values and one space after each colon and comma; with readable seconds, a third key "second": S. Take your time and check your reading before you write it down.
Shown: {"hour": 10, "minute": 18}
